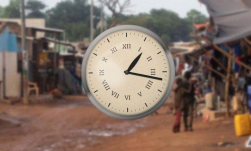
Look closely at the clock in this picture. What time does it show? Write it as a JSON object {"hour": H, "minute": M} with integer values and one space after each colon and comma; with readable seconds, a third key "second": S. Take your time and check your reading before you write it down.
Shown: {"hour": 1, "minute": 17}
